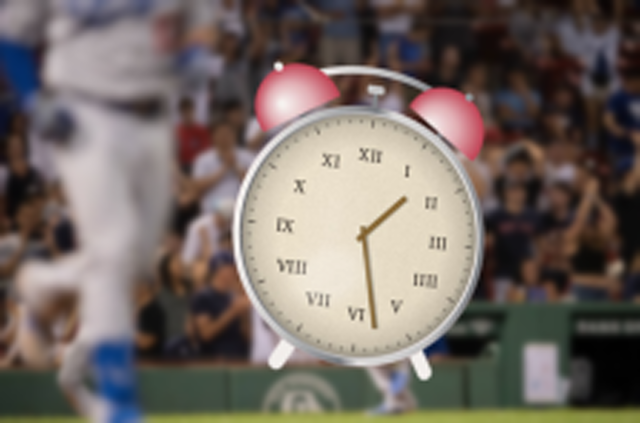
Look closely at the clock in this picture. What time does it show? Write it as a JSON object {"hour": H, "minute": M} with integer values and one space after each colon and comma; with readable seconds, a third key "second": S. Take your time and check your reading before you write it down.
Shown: {"hour": 1, "minute": 28}
